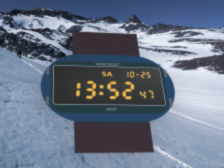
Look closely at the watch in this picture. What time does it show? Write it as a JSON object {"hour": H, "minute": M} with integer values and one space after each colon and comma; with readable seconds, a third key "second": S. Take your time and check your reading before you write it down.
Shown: {"hour": 13, "minute": 52, "second": 47}
